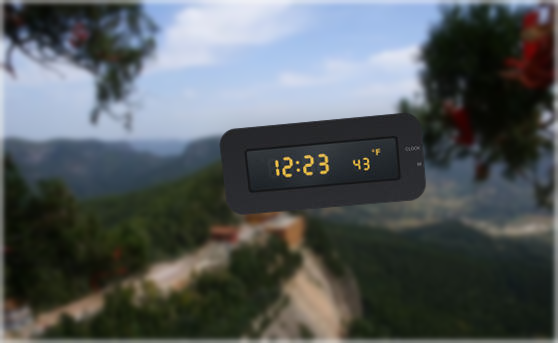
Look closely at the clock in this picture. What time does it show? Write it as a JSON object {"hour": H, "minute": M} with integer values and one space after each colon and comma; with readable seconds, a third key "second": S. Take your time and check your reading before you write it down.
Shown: {"hour": 12, "minute": 23}
